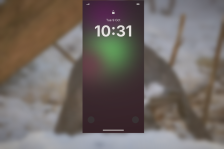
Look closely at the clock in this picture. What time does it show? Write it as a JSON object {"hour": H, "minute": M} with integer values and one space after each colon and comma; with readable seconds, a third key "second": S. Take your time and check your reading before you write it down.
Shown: {"hour": 10, "minute": 31}
